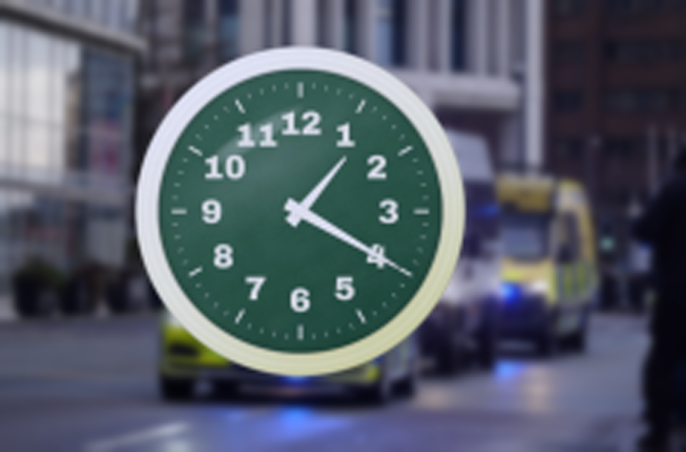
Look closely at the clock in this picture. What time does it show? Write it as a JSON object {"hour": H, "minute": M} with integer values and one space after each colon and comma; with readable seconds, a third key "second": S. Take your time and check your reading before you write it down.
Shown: {"hour": 1, "minute": 20}
